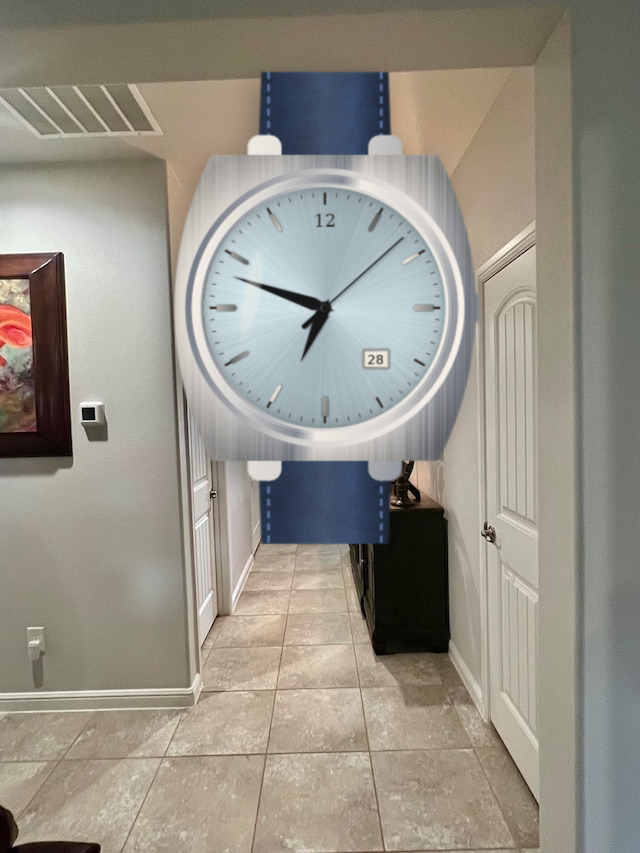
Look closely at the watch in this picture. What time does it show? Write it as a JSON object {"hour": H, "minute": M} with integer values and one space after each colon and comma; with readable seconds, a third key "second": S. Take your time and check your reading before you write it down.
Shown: {"hour": 6, "minute": 48, "second": 8}
